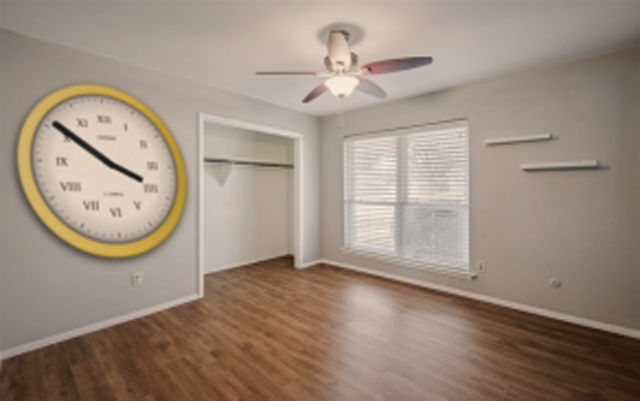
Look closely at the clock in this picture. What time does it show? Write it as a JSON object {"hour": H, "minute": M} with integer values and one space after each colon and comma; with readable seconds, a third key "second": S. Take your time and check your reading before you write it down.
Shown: {"hour": 3, "minute": 51}
